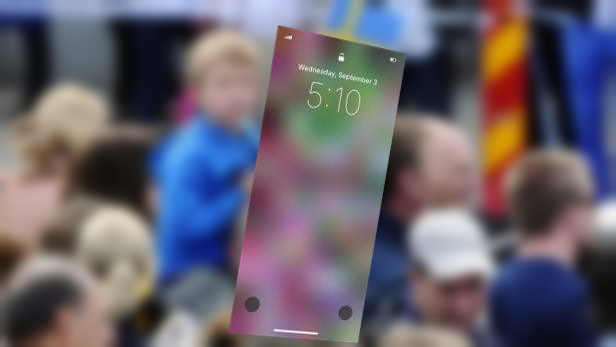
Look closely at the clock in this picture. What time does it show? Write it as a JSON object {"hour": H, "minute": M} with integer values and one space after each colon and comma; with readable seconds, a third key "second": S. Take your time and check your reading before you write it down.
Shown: {"hour": 5, "minute": 10}
